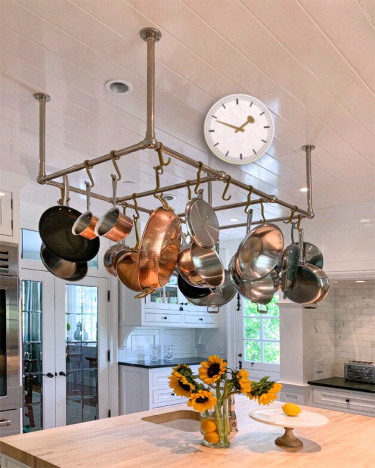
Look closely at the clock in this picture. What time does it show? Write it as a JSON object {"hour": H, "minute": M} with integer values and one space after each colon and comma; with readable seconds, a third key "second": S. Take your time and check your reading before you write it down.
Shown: {"hour": 1, "minute": 49}
